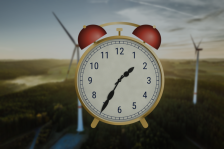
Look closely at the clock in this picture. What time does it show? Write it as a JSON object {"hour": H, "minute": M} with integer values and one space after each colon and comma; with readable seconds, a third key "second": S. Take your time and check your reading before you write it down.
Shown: {"hour": 1, "minute": 35}
